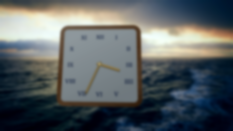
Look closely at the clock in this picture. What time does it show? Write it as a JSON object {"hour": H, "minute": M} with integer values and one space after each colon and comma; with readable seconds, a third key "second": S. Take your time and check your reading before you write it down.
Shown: {"hour": 3, "minute": 34}
